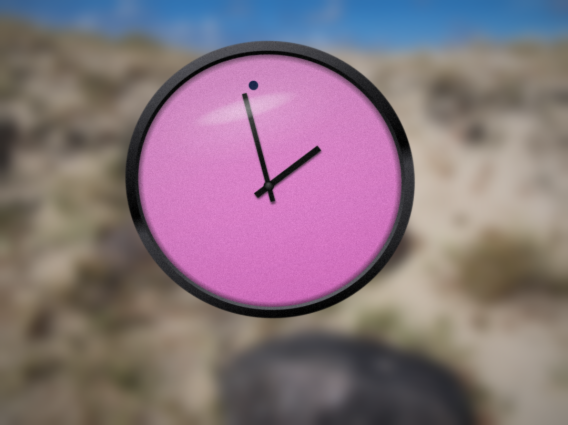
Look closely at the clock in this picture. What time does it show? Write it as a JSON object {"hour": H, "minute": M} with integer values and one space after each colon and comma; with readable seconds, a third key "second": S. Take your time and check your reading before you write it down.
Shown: {"hour": 1, "minute": 59}
